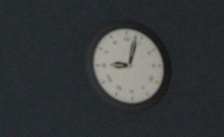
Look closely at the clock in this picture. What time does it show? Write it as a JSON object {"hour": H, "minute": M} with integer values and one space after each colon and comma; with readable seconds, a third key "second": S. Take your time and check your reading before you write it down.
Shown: {"hour": 9, "minute": 3}
